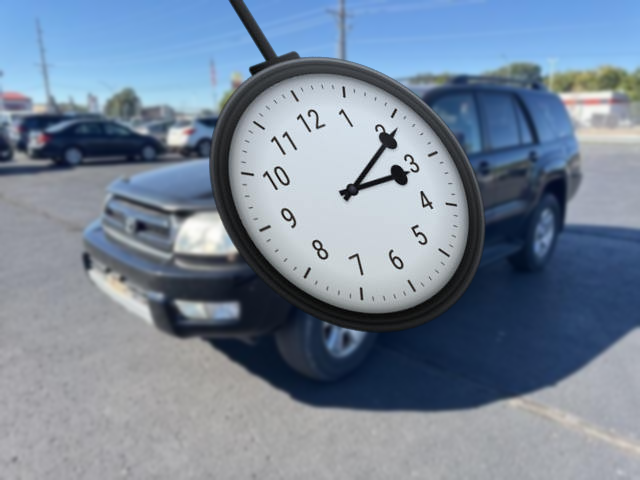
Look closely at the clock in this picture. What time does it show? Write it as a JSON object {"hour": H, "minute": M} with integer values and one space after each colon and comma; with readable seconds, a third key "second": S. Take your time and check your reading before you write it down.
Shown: {"hour": 3, "minute": 11}
